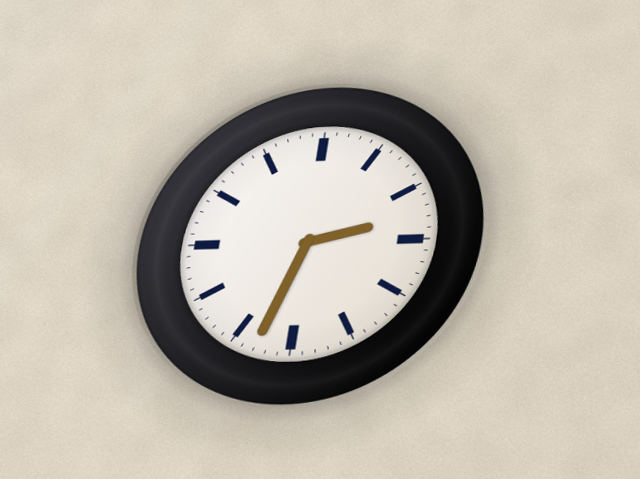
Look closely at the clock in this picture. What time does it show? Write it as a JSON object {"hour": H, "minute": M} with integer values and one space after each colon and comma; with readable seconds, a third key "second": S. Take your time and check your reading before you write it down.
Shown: {"hour": 2, "minute": 33}
